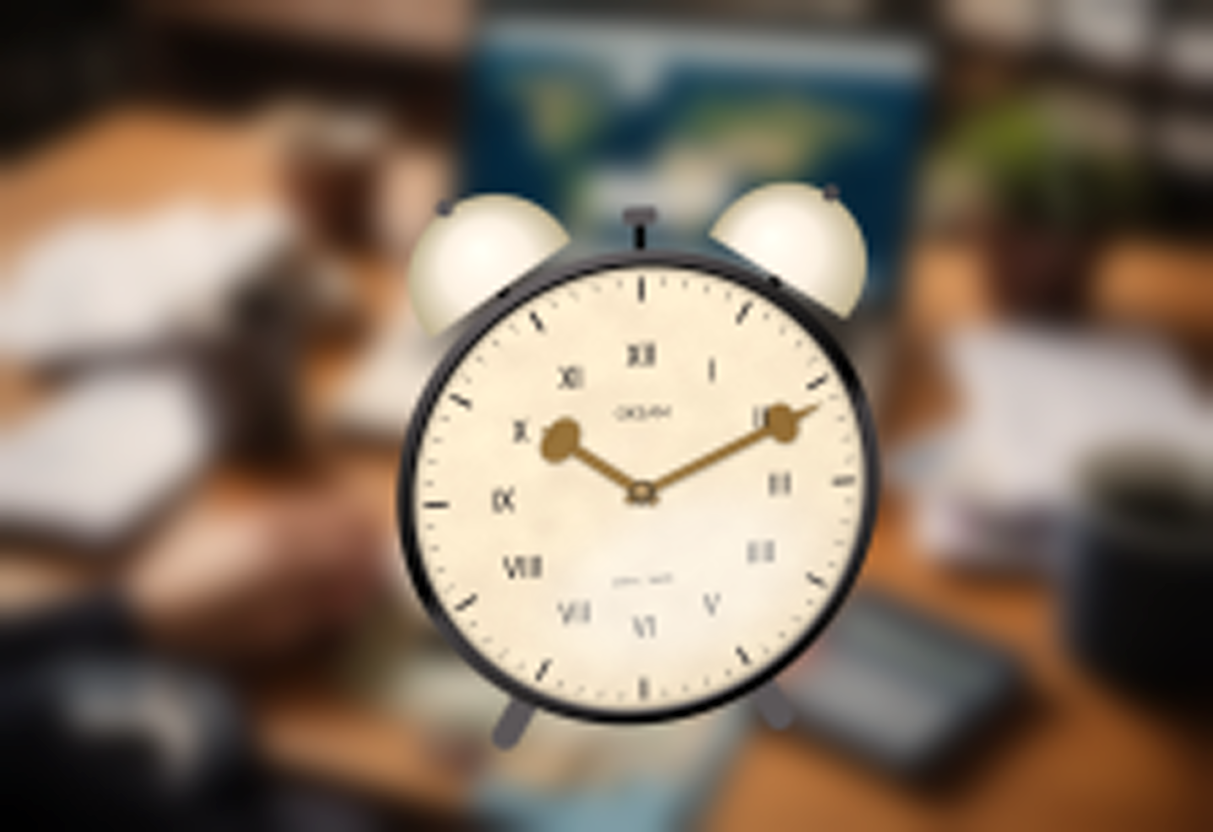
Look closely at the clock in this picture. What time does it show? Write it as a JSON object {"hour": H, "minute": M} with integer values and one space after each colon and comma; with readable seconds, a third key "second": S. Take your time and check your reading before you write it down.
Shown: {"hour": 10, "minute": 11}
